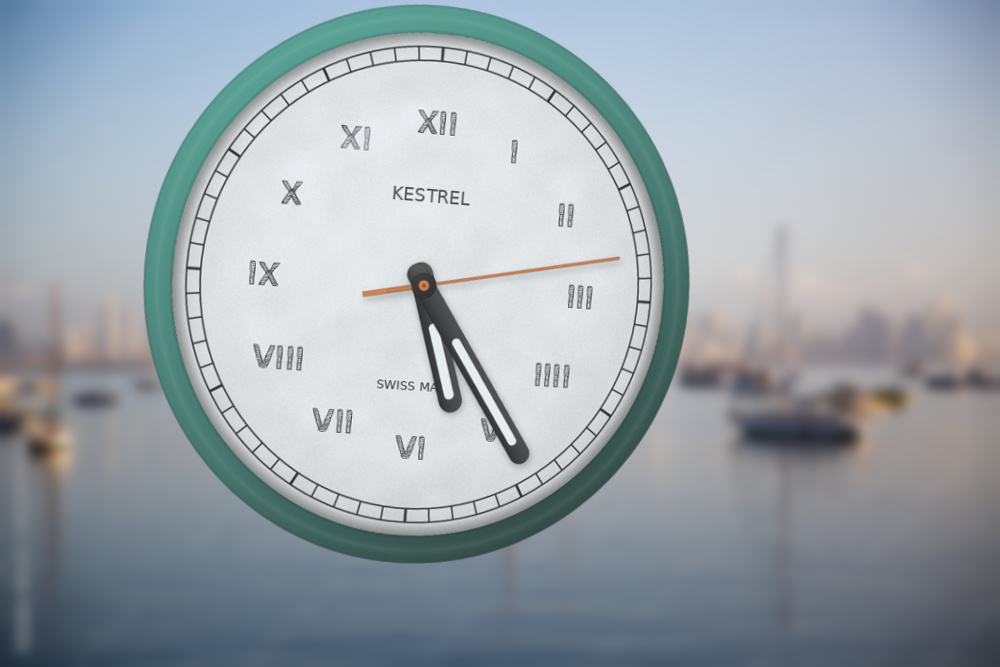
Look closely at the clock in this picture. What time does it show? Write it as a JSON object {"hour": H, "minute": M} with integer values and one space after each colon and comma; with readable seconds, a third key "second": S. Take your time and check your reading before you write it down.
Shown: {"hour": 5, "minute": 24, "second": 13}
